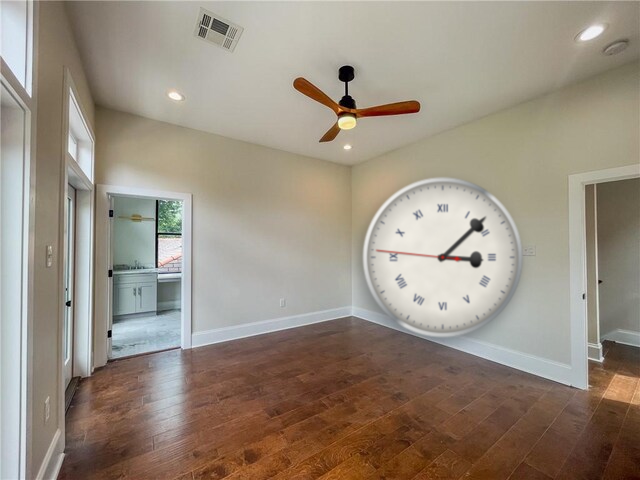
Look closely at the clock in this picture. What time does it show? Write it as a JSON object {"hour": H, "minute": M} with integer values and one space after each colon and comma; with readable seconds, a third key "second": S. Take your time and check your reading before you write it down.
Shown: {"hour": 3, "minute": 7, "second": 46}
